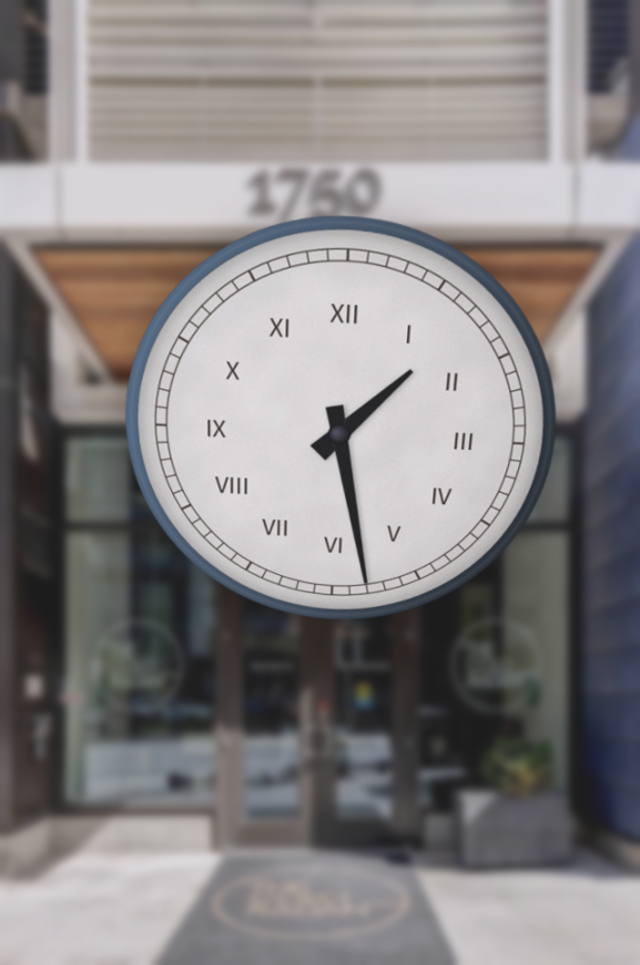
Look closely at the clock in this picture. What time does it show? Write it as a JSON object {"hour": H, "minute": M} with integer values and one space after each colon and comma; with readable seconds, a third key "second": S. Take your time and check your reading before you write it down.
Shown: {"hour": 1, "minute": 28}
